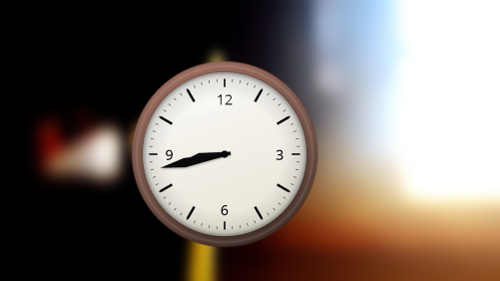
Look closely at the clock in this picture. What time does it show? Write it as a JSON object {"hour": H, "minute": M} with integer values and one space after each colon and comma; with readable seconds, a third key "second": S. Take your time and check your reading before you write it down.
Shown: {"hour": 8, "minute": 43}
